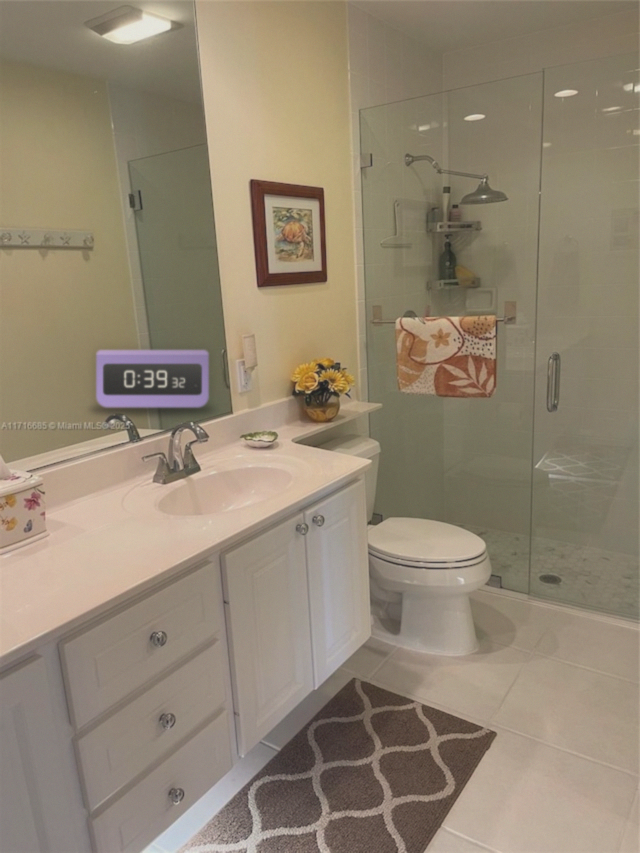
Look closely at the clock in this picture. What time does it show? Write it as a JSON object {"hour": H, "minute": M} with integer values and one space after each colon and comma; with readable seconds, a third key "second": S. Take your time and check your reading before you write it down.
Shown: {"hour": 0, "minute": 39}
